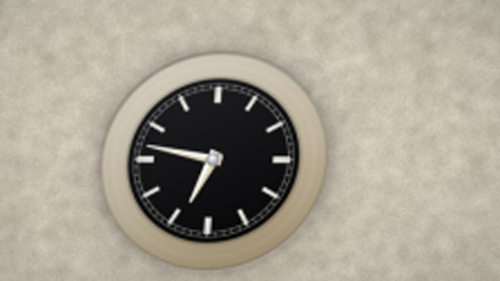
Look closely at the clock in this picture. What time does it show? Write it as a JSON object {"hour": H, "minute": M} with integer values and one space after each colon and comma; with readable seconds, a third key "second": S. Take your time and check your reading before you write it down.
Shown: {"hour": 6, "minute": 47}
